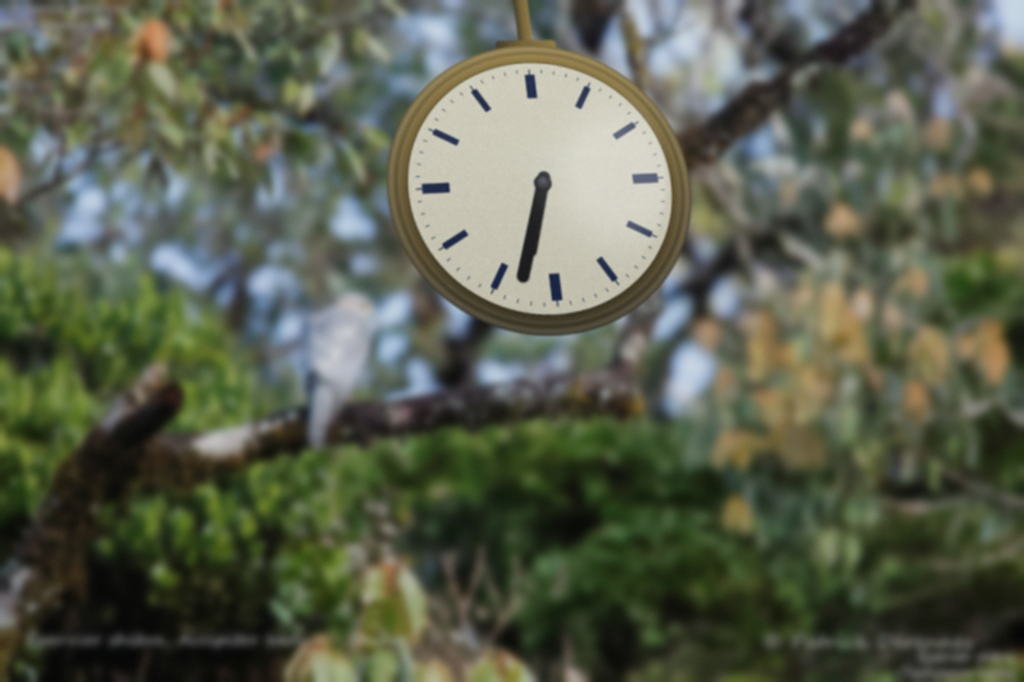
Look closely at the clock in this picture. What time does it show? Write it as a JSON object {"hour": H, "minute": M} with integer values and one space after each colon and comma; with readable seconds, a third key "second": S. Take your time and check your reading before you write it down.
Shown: {"hour": 6, "minute": 33}
